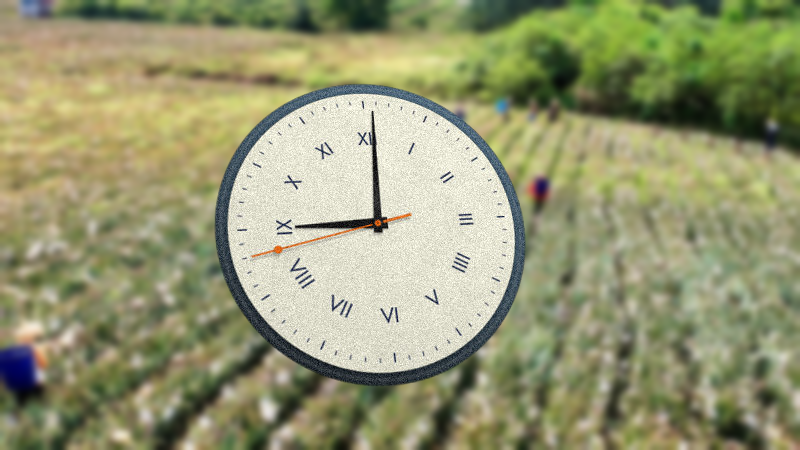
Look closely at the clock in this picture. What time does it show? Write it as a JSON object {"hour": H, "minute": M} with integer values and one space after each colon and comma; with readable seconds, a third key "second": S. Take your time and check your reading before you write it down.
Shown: {"hour": 9, "minute": 0, "second": 43}
